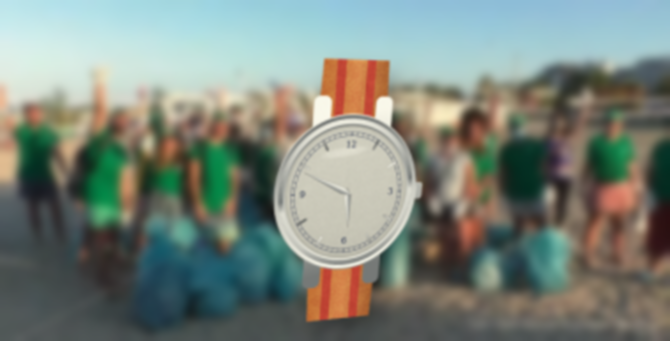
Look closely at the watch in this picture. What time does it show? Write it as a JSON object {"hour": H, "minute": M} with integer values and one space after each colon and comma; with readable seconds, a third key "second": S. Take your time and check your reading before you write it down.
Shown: {"hour": 5, "minute": 49}
